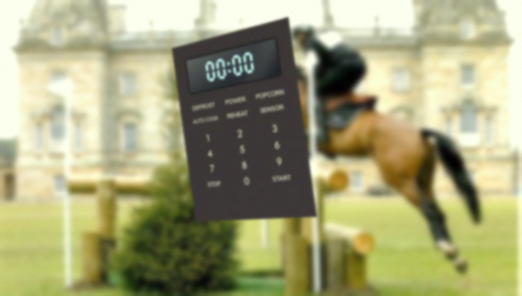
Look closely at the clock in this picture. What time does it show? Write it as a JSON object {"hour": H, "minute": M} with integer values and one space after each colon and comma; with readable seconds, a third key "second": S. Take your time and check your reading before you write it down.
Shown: {"hour": 0, "minute": 0}
